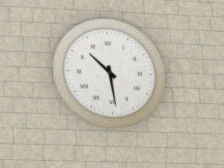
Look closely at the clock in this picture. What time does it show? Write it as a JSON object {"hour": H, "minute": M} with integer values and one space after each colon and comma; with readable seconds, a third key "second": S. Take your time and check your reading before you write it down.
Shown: {"hour": 10, "minute": 29}
